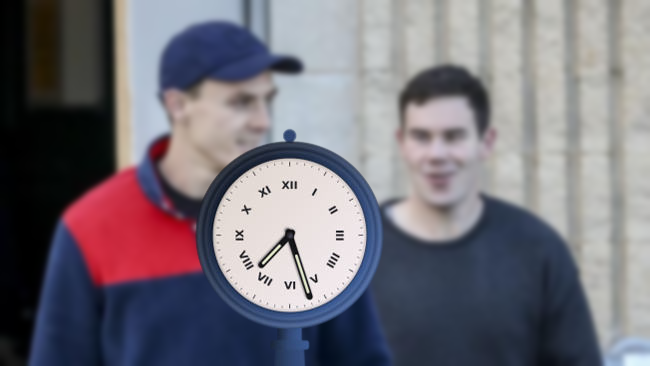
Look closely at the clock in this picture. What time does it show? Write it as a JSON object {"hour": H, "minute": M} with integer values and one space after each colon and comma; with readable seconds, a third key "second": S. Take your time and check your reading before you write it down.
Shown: {"hour": 7, "minute": 27}
